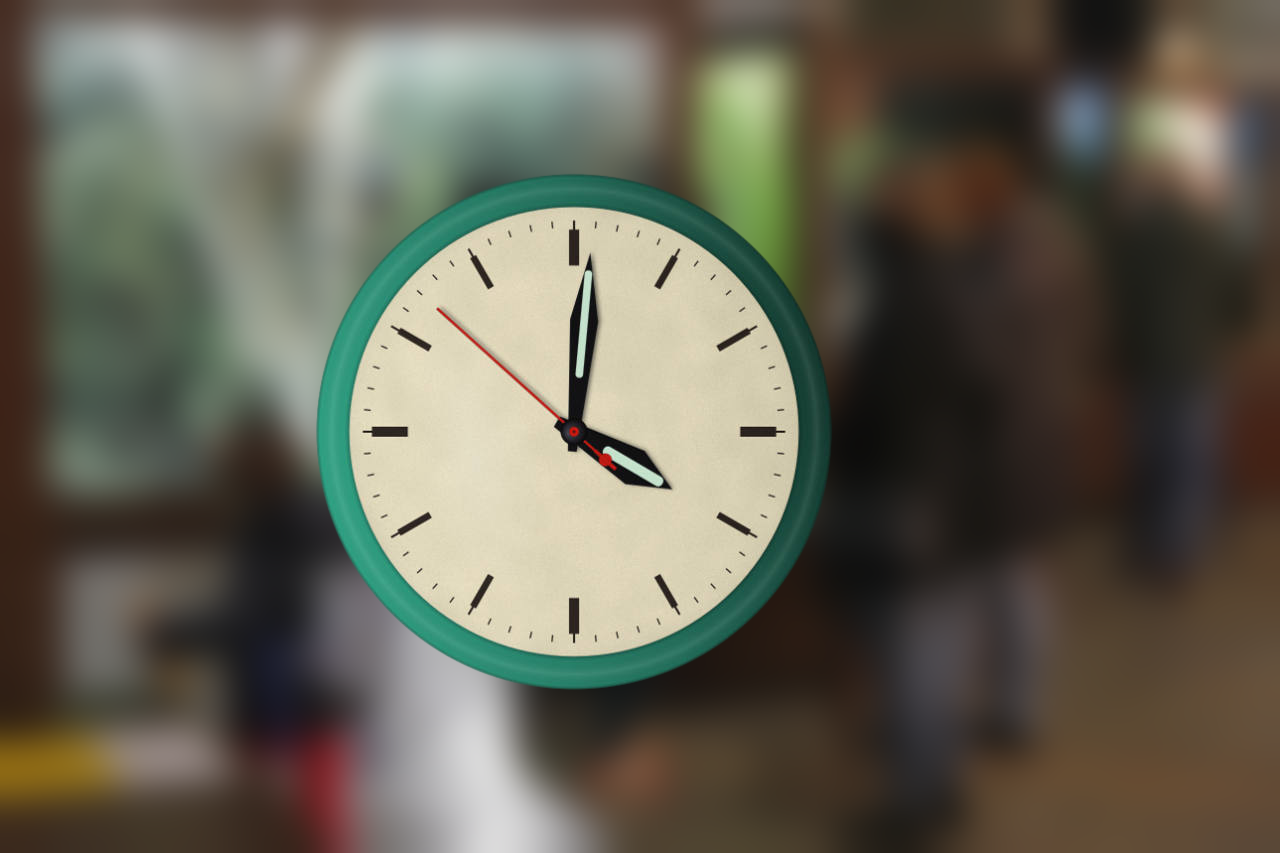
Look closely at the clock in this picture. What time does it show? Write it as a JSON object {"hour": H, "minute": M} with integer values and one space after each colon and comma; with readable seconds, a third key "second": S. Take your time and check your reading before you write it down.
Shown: {"hour": 4, "minute": 0, "second": 52}
